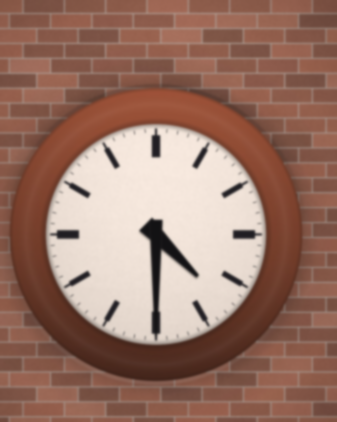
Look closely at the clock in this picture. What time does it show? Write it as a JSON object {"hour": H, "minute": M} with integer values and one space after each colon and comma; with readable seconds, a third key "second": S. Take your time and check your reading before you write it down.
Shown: {"hour": 4, "minute": 30}
